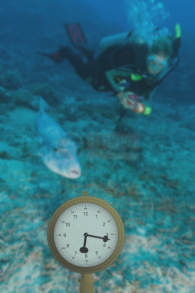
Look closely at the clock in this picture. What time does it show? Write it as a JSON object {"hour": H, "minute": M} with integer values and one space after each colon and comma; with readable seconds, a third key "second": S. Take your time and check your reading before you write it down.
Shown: {"hour": 6, "minute": 17}
